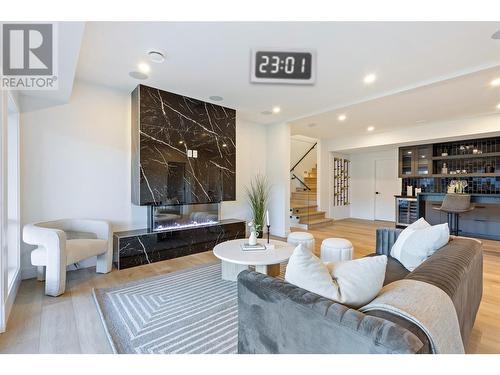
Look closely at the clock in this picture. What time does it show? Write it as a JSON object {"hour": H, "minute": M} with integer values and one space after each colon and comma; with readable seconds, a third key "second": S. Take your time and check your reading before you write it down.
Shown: {"hour": 23, "minute": 1}
